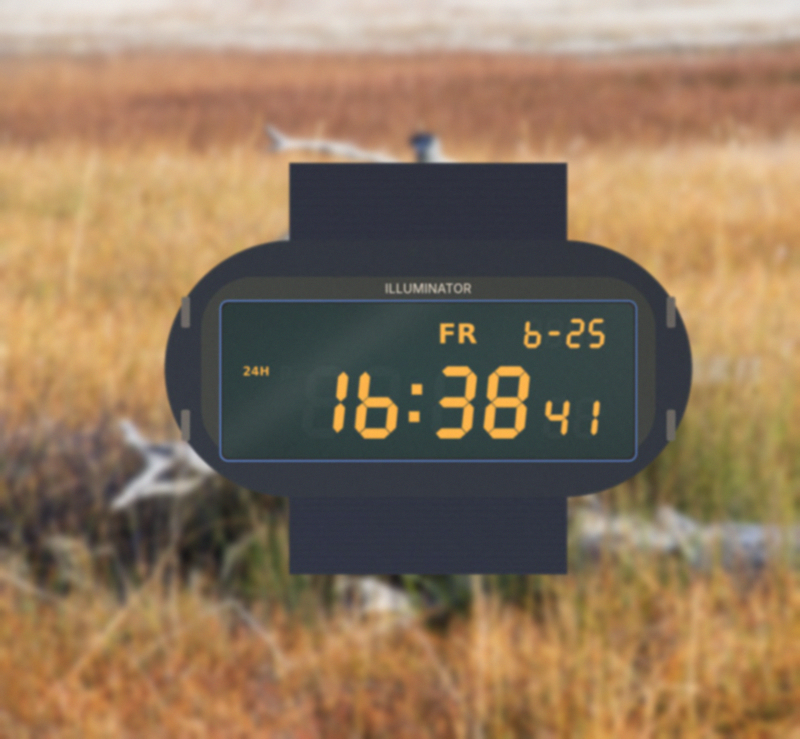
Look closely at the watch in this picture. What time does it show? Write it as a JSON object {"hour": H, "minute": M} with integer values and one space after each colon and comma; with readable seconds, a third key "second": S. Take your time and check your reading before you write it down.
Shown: {"hour": 16, "minute": 38, "second": 41}
